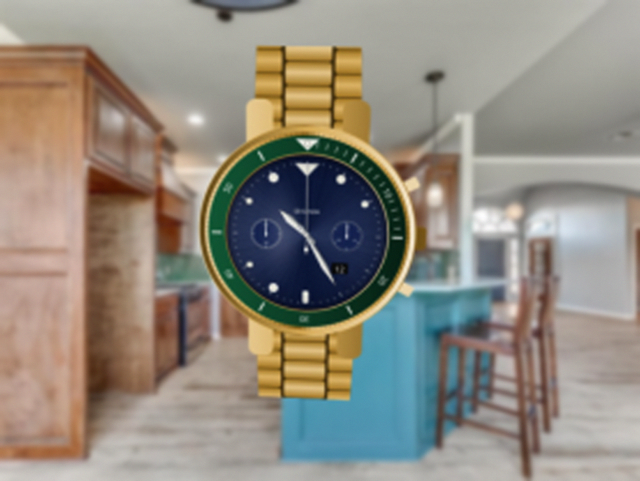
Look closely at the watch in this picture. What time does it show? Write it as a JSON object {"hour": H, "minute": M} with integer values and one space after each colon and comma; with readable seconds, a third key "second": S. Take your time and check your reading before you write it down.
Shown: {"hour": 10, "minute": 25}
